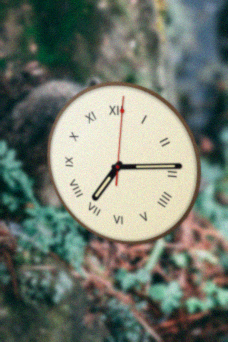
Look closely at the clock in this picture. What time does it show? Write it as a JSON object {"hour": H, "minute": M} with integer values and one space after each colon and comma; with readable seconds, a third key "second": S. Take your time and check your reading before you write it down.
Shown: {"hour": 7, "minute": 14, "second": 1}
